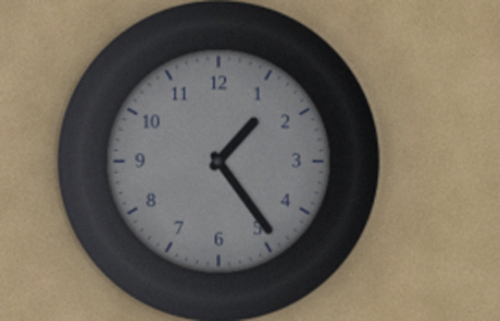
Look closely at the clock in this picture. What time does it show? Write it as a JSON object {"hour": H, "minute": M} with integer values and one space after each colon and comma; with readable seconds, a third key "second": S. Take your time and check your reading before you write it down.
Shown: {"hour": 1, "minute": 24}
